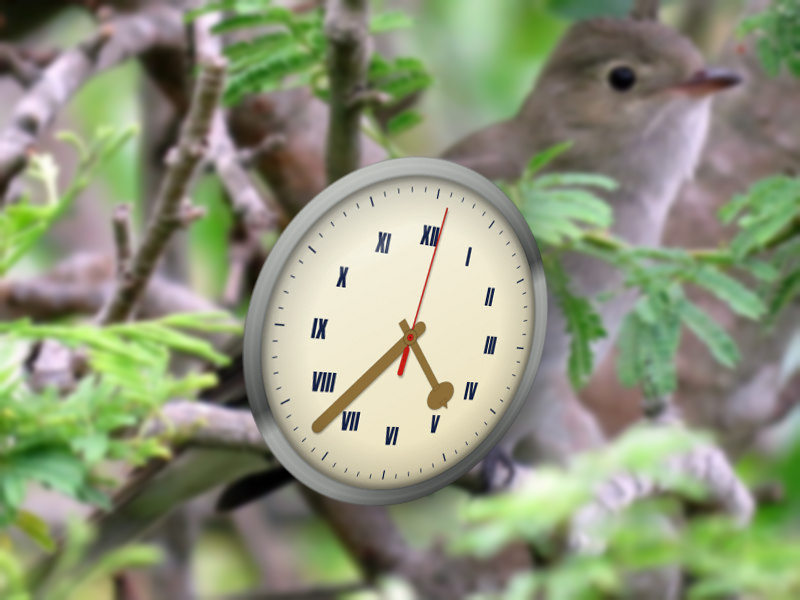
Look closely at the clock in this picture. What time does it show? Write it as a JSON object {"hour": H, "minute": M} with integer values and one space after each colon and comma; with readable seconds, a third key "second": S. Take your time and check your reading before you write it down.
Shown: {"hour": 4, "minute": 37, "second": 1}
